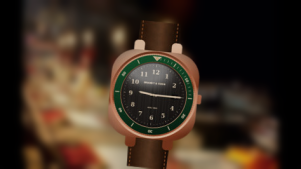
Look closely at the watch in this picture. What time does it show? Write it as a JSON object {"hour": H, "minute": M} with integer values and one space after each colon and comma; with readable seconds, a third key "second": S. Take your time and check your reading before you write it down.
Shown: {"hour": 9, "minute": 15}
